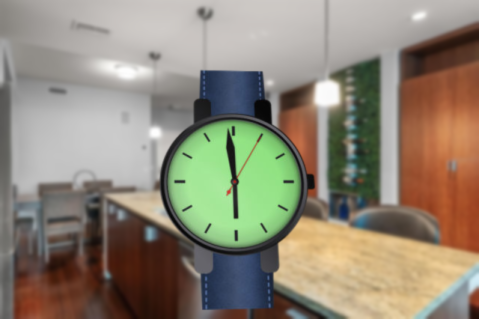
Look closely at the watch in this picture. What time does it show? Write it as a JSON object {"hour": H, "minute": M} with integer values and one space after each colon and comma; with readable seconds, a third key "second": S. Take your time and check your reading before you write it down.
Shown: {"hour": 5, "minute": 59, "second": 5}
